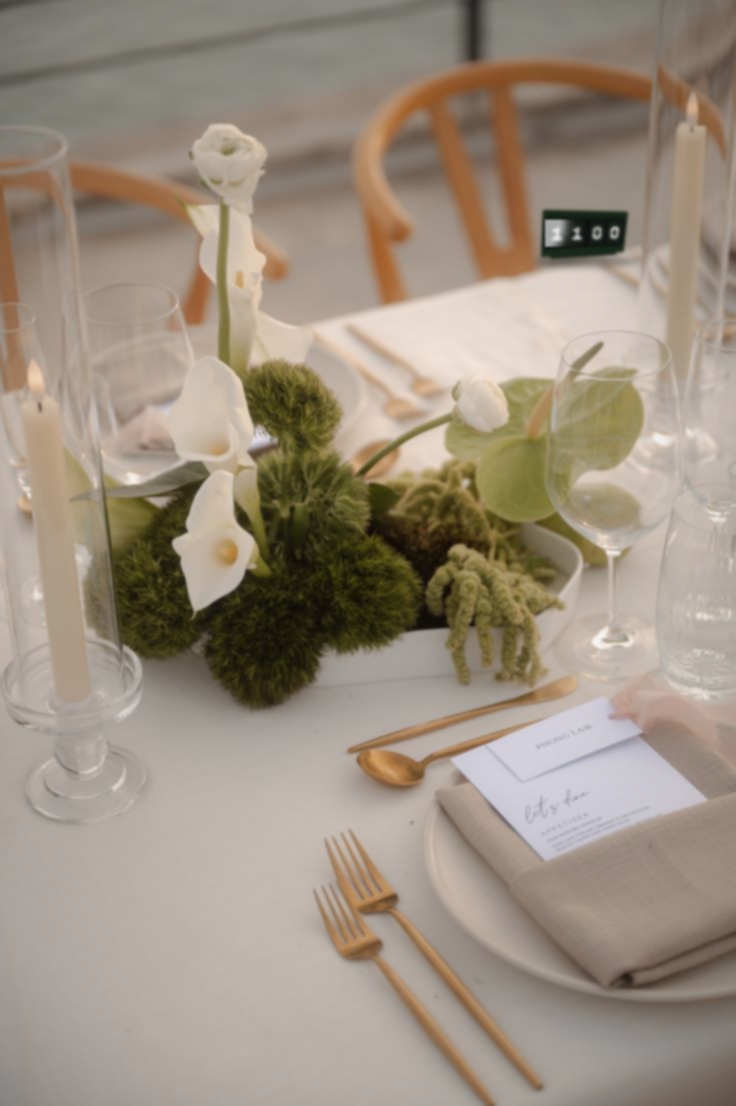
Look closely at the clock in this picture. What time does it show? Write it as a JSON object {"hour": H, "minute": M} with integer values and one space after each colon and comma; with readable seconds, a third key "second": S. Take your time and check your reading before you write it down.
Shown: {"hour": 11, "minute": 0}
